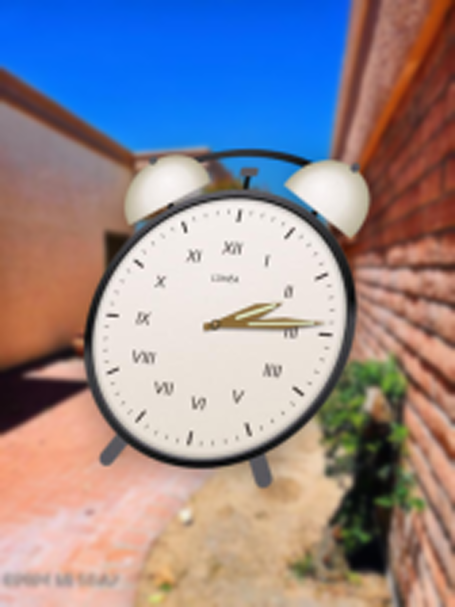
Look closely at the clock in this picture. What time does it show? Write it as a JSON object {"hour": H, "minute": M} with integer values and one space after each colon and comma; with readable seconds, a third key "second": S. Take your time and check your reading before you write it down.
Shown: {"hour": 2, "minute": 14}
